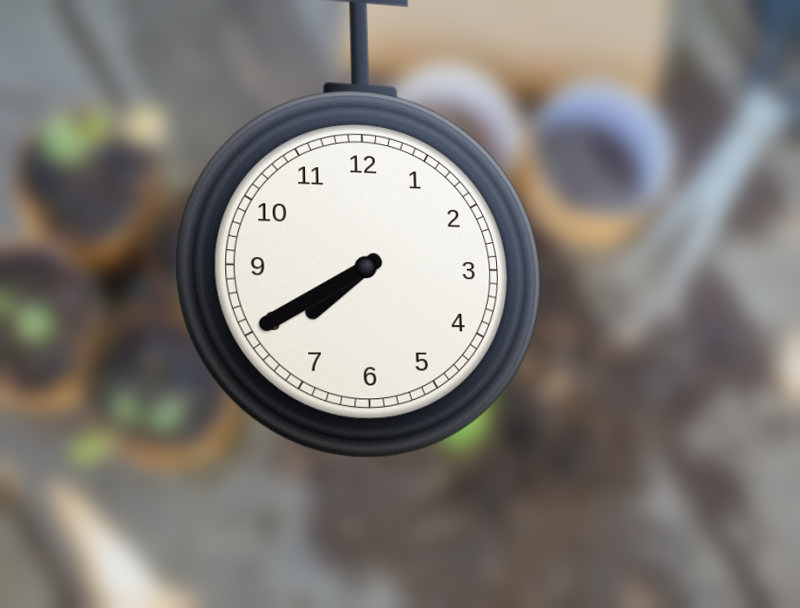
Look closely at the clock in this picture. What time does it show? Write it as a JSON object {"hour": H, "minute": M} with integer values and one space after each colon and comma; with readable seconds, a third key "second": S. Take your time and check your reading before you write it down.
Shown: {"hour": 7, "minute": 40}
